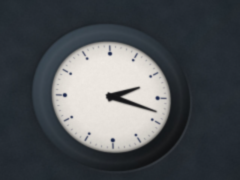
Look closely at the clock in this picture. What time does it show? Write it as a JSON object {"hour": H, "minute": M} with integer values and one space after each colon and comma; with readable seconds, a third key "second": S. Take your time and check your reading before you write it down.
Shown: {"hour": 2, "minute": 18}
